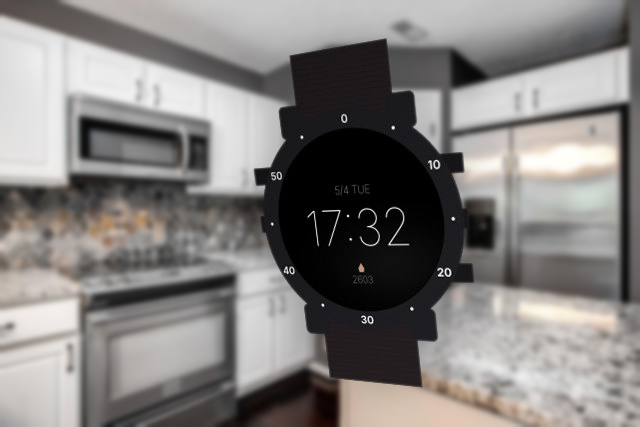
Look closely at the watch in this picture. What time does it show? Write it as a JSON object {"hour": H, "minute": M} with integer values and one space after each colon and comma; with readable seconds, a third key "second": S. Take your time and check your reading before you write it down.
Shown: {"hour": 17, "minute": 32}
